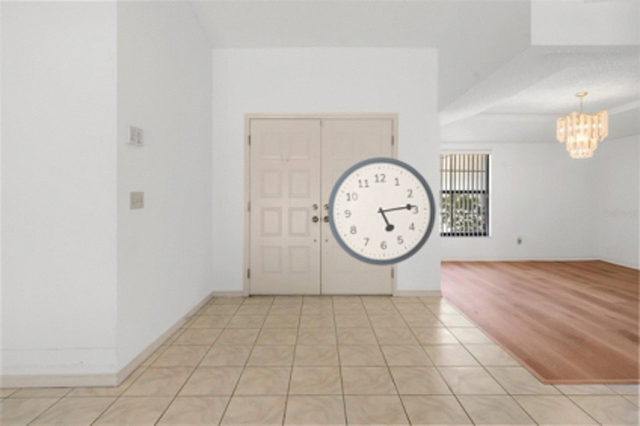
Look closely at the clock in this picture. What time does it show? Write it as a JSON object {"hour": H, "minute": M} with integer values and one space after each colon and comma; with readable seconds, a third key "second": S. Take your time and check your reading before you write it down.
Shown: {"hour": 5, "minute": 14}
